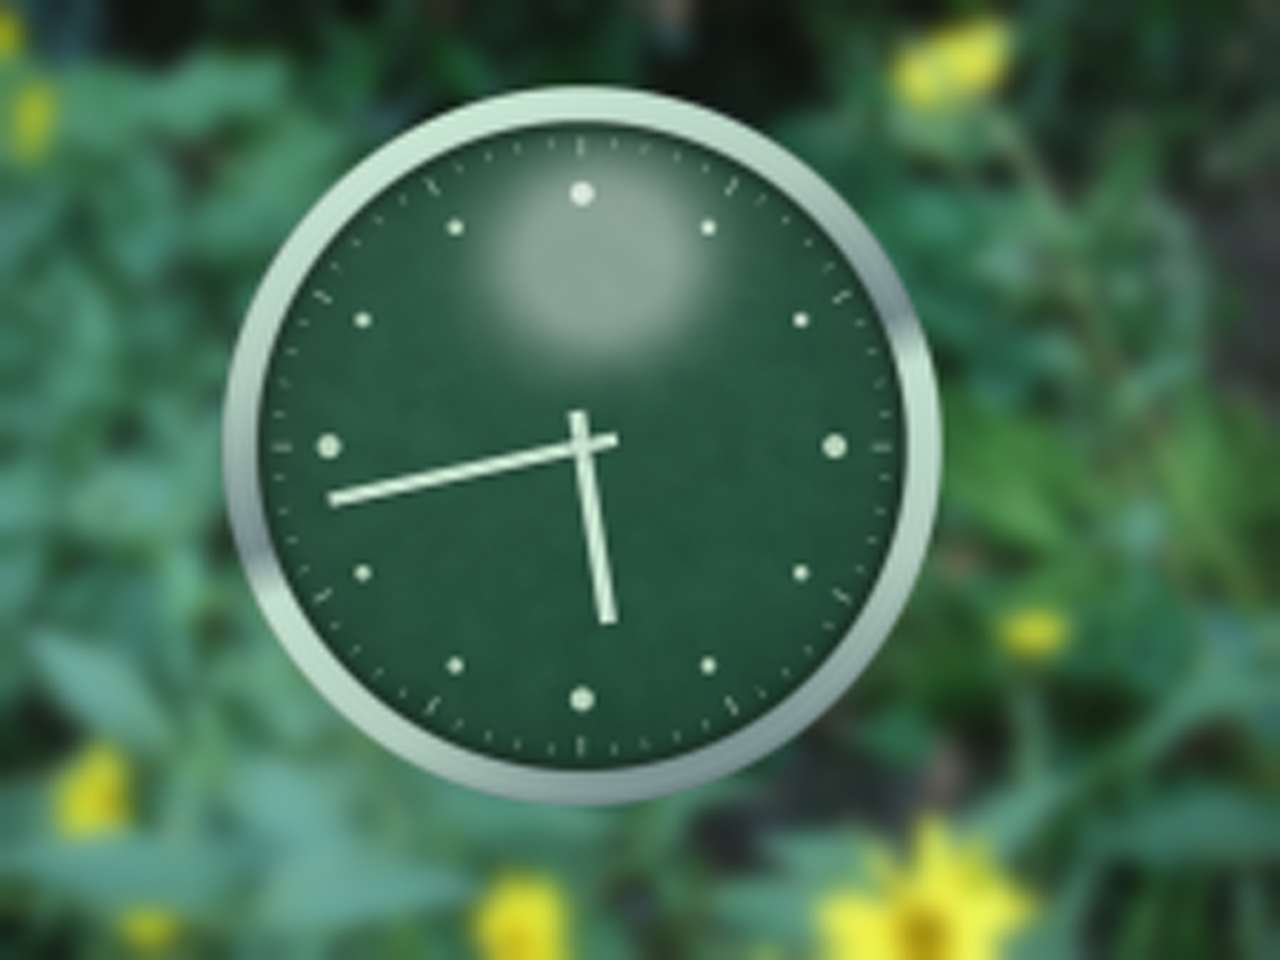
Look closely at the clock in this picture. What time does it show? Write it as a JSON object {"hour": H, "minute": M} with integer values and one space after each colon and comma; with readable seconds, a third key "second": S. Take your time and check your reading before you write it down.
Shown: {"hour": 5, "minute": 43}
